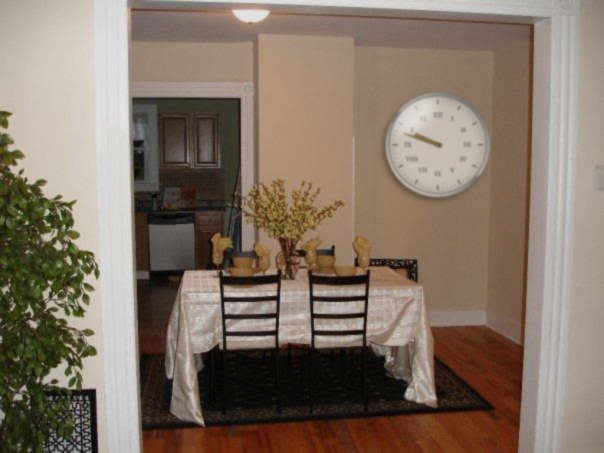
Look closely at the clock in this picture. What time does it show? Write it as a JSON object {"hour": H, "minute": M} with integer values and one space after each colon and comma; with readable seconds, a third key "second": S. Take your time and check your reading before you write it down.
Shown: {"hour": 9, "minute": 48}
